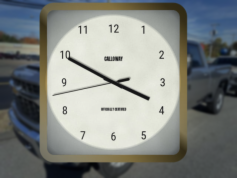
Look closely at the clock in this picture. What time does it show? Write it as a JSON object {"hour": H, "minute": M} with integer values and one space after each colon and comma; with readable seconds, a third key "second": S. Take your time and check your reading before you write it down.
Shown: {"hour": 3, "minute": 49, "second": 43}
